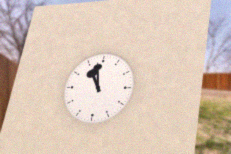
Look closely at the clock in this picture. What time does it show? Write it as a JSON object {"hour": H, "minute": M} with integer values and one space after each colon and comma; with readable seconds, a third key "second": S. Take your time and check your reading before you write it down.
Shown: {"hour": 10, "minute": 58}
